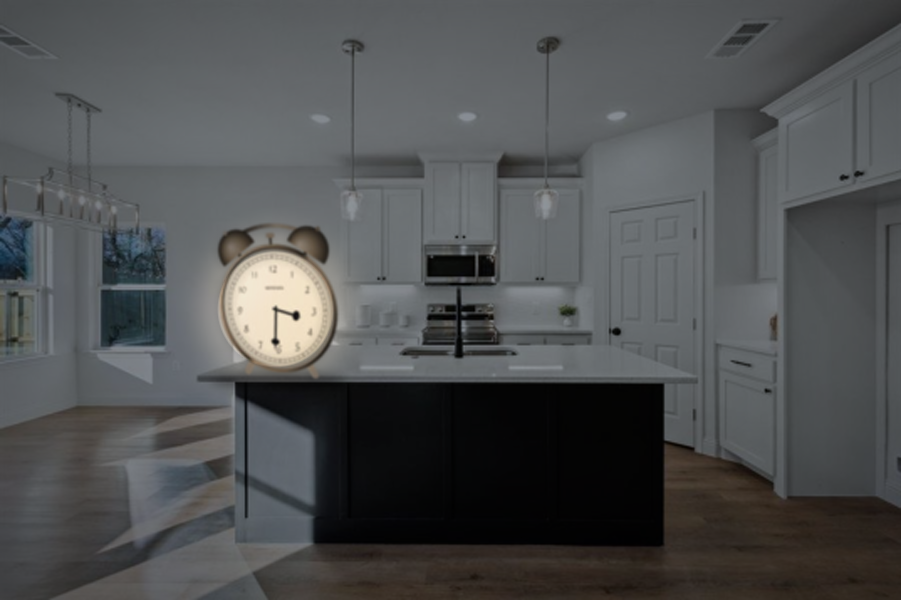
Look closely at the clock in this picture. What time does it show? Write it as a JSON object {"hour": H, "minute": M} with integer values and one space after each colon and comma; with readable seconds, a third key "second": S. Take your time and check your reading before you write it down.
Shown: {"hour": 3, "minute": 31}
